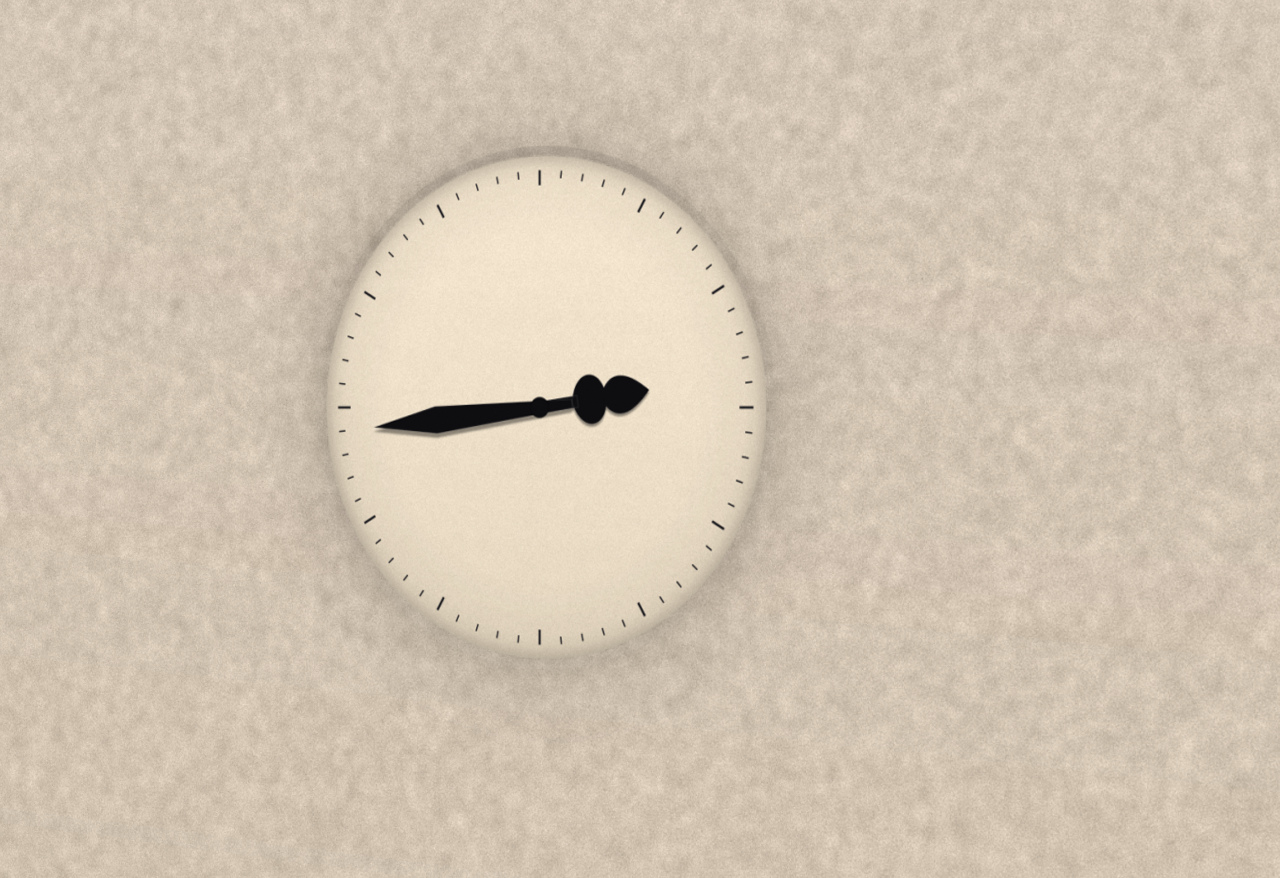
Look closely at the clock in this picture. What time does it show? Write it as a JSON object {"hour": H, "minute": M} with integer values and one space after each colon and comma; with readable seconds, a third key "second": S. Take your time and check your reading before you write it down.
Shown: {"hour": 2, "minute": 44}
